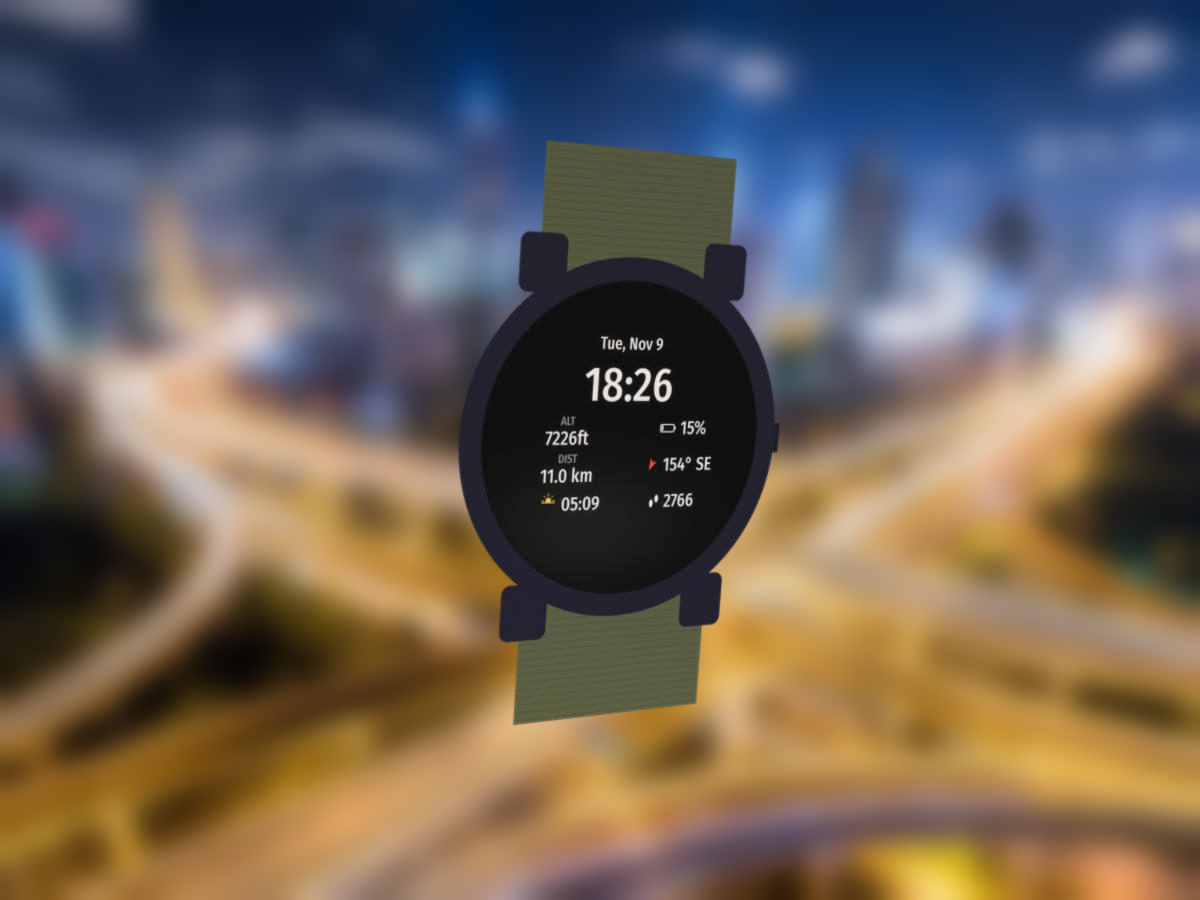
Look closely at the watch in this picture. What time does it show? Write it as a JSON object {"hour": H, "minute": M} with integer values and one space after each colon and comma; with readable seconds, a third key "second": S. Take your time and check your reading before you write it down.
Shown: {"hour": 18, "minute": 26}
